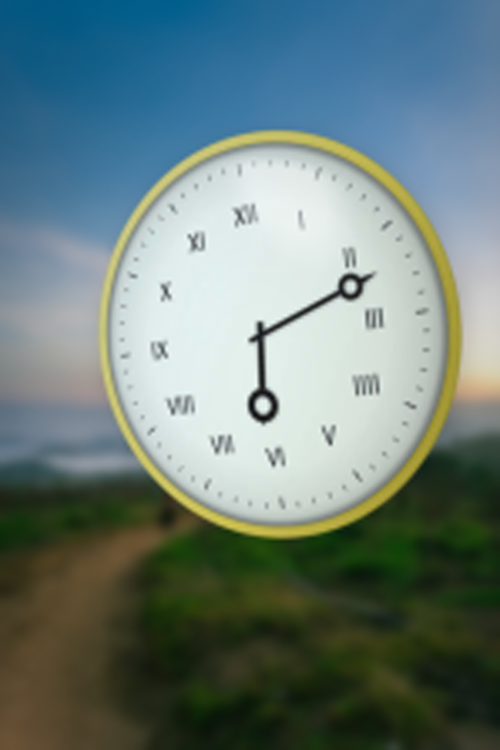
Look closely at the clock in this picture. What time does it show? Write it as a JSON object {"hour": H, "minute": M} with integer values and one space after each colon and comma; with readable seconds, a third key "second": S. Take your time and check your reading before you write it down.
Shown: {"hour": 6, "minute": 12}
